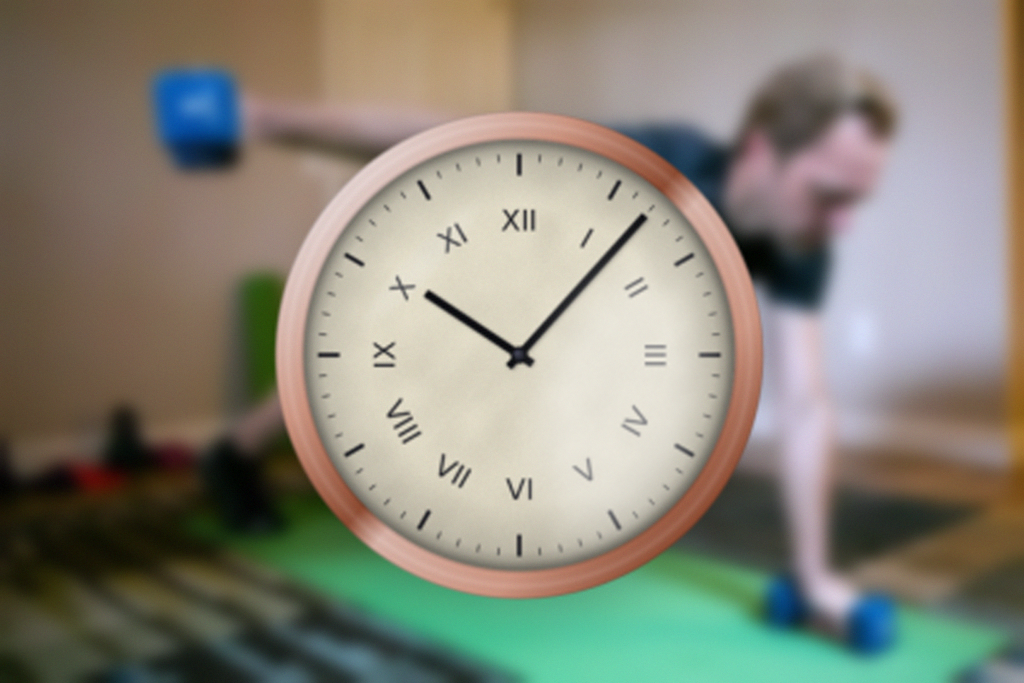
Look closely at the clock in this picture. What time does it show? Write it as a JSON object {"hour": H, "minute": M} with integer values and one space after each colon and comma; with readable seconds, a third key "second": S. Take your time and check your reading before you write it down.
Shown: {"hour": 10, "minute": 7}
